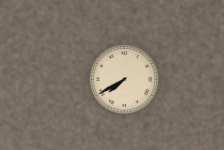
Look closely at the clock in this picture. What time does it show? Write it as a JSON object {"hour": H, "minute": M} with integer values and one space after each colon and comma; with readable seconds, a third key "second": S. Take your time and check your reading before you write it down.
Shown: {"hour": 7, "minute": 40}
